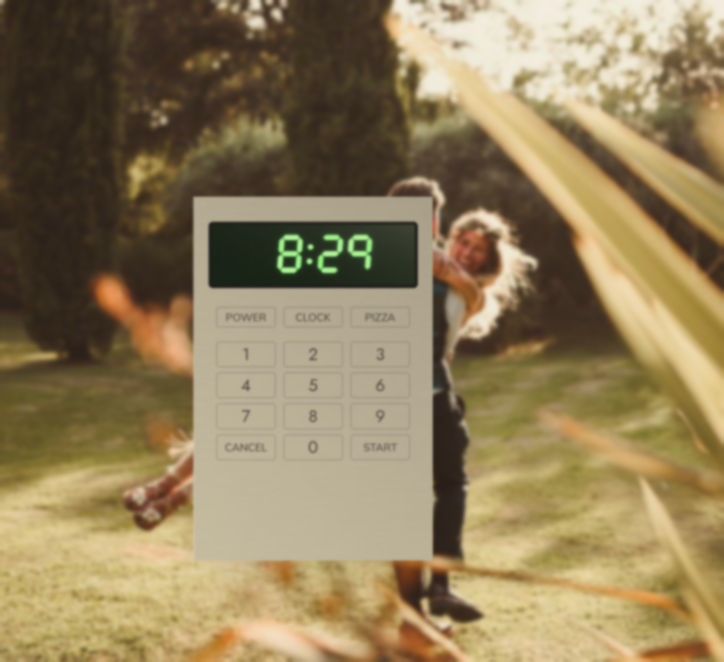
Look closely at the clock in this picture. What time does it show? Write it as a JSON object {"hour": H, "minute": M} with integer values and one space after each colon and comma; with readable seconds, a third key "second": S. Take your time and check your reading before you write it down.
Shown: {"hour": 8, "minute": 29}
